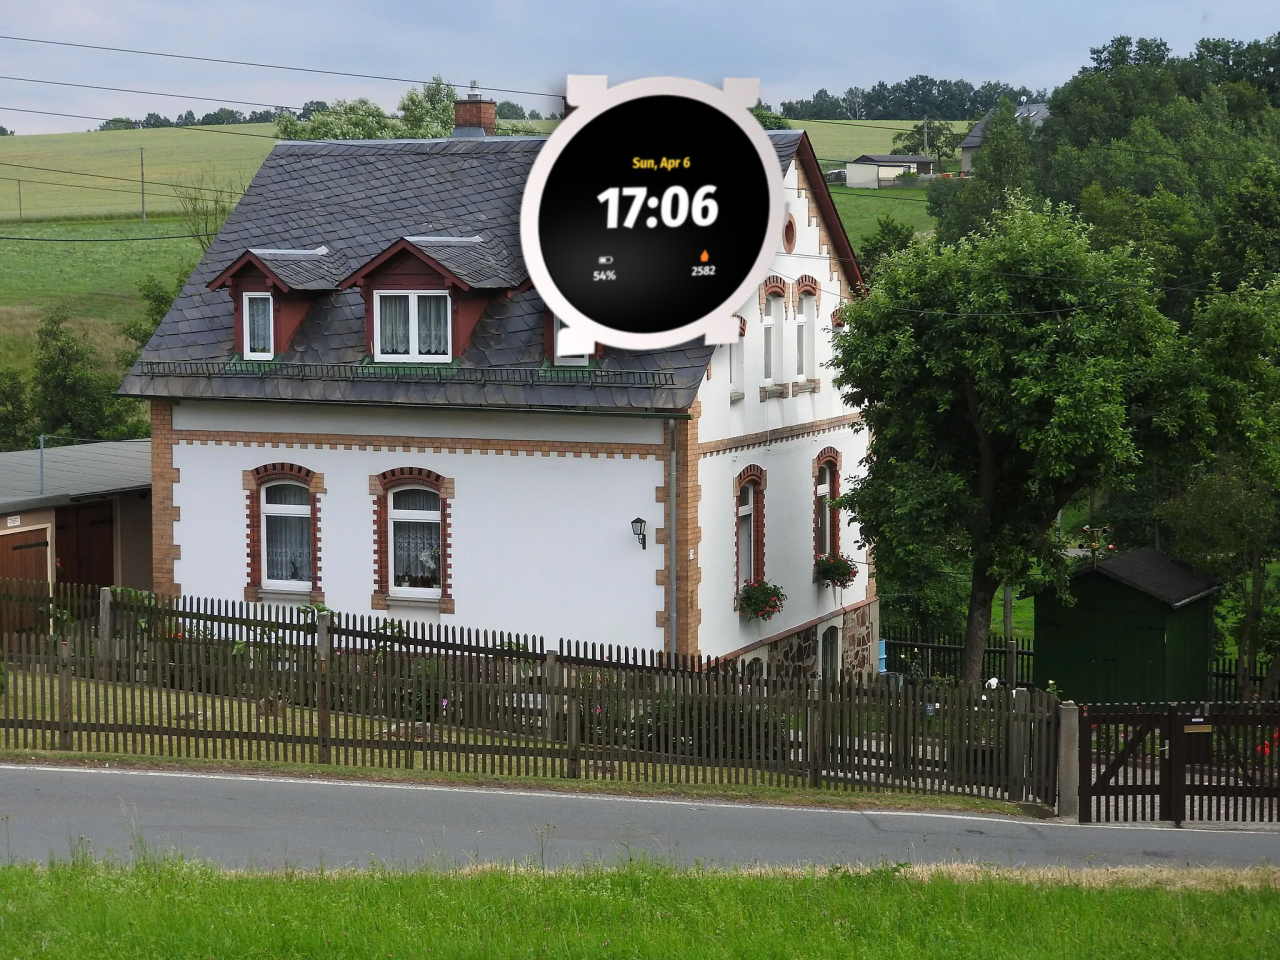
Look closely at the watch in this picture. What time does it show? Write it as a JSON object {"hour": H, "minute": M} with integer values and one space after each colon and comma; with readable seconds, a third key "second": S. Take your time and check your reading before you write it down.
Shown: {"hour": 17, "minute": 6}
